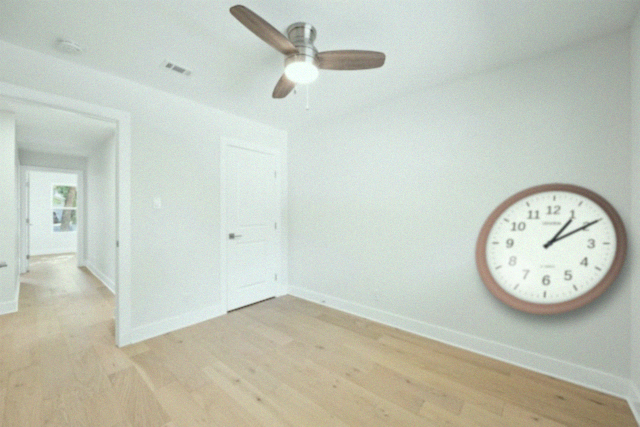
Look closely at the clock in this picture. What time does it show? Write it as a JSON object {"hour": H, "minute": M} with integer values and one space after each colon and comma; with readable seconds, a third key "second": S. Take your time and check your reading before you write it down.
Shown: {"hour": 1, "minute": 10}
